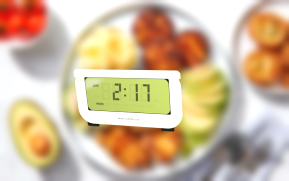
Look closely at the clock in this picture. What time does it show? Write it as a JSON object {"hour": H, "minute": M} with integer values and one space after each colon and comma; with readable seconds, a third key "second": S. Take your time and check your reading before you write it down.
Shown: {"hour": 2, "minute": 17}
